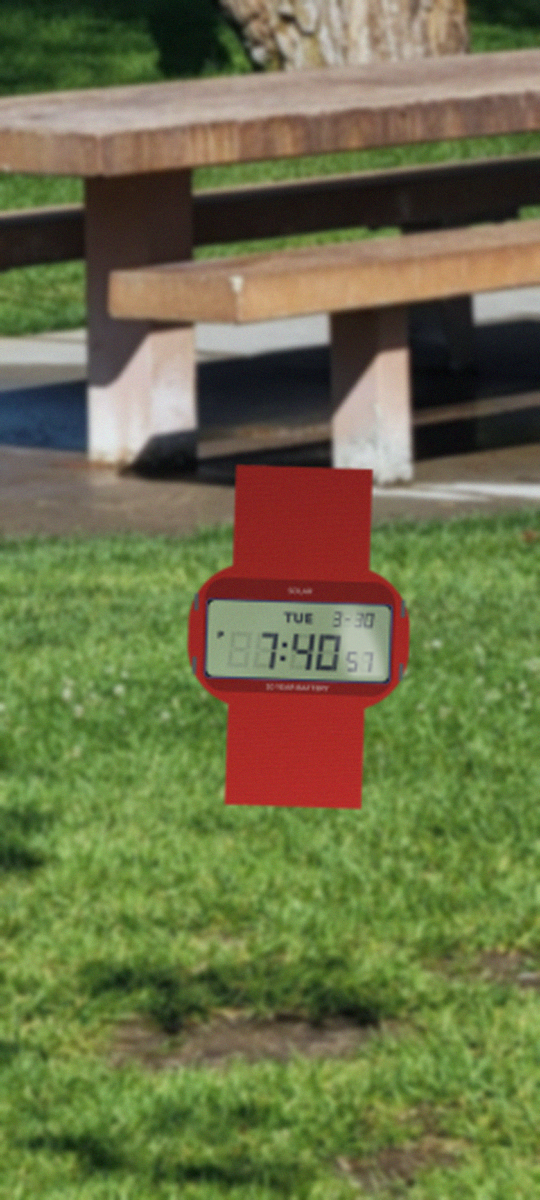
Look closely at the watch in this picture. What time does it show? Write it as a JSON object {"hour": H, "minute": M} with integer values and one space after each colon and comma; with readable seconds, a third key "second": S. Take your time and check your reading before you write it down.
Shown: {"hour": 7, "minute": 40, "second": 57}
